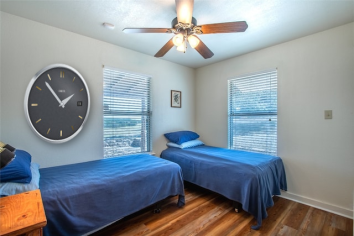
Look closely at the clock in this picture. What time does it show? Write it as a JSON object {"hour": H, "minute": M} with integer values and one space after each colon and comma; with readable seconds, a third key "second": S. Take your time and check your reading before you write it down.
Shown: {"hour": 1, "minute": 53}
